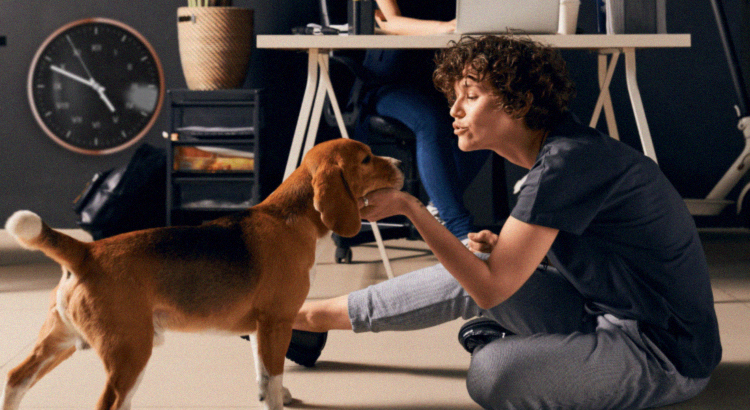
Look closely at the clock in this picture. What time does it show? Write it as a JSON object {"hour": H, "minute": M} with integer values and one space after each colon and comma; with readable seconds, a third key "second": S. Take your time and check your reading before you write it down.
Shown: {"hour": 4, "minute": 48, "second": 55}
